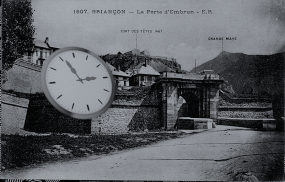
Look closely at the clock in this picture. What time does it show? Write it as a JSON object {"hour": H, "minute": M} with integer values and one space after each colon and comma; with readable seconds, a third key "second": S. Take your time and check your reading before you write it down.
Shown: {"hour": 2, "minute": 56}
